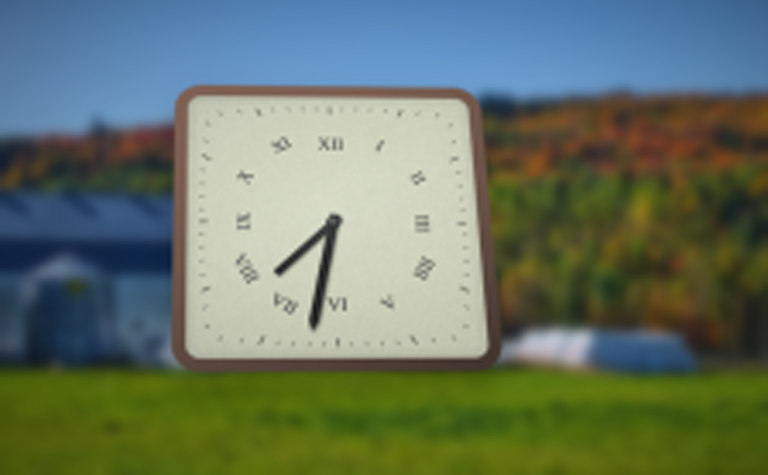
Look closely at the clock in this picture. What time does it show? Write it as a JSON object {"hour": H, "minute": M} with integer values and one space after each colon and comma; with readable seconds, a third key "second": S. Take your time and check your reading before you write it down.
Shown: {"hour": 7, "minute": 32}
